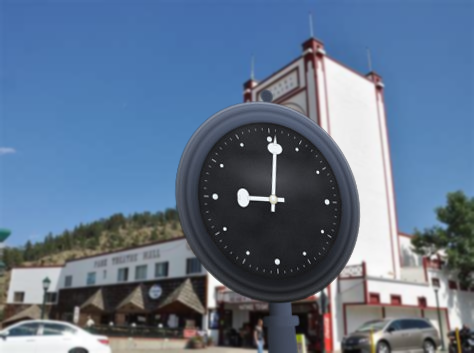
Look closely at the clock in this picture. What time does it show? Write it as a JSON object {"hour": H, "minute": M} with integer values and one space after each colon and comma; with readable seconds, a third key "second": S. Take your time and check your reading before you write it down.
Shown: {"hour": 9, "minute": 1}
